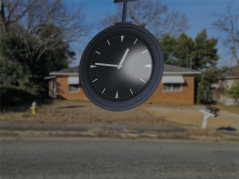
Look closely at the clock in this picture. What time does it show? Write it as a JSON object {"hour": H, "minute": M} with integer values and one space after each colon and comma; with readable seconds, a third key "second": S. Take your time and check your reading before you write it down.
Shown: {"hour": 12, "minute": 46}
